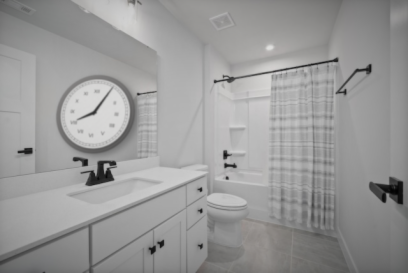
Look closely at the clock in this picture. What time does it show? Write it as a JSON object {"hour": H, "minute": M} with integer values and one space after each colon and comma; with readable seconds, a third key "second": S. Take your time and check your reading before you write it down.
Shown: {"hour": 8, "minute": 5}
